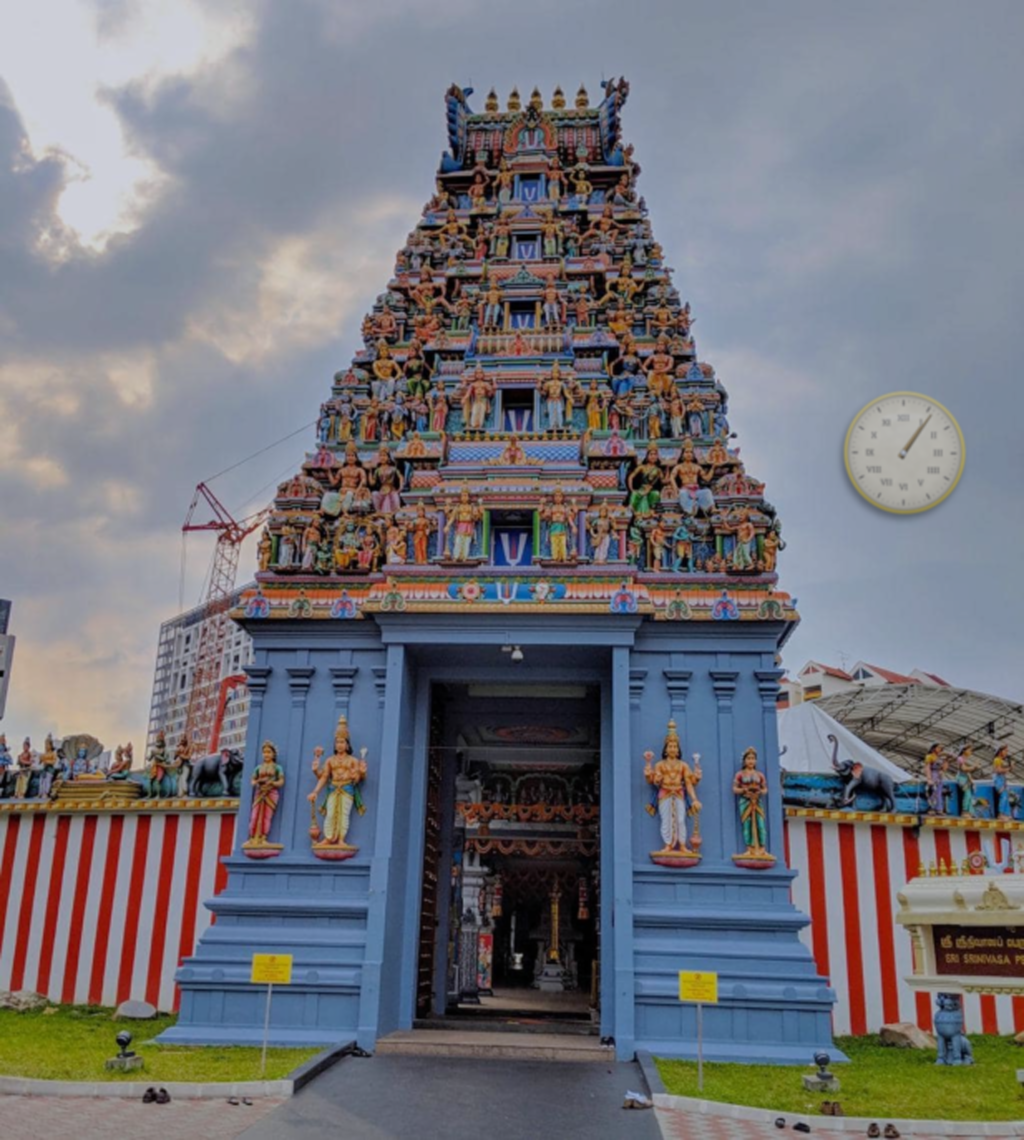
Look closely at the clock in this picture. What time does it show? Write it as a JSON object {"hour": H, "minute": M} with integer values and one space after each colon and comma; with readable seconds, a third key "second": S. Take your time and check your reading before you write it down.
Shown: {"hour": 1, "minute": 6}
